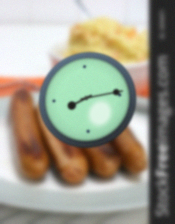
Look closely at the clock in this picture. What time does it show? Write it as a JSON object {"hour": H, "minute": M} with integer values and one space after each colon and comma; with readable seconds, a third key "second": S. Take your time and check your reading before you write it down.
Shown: {"hour": 8, "minute": 14}
